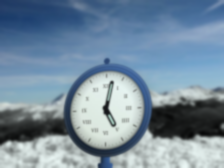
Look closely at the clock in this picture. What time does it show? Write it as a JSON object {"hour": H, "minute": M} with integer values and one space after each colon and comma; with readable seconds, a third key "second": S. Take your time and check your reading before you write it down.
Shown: {"hour": 5, "minute": 2}
